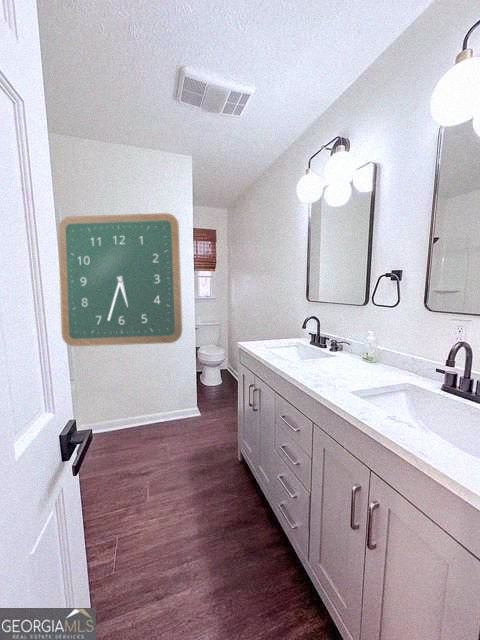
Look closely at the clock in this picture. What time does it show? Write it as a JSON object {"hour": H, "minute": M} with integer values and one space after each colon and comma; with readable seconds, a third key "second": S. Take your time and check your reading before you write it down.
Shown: {"hour": 5, "minute": 33}
